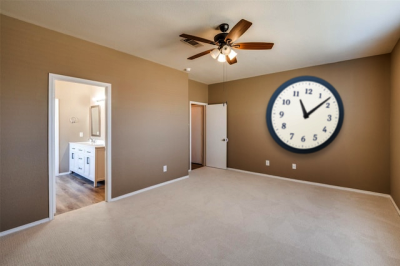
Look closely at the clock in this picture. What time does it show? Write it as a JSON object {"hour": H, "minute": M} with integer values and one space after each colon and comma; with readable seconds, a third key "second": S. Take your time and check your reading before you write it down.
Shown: {"hour": 11, "minute": 8}
